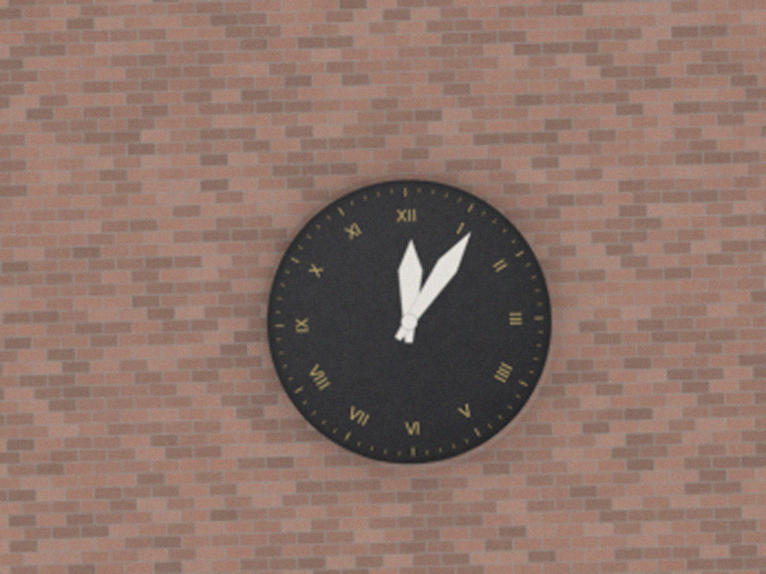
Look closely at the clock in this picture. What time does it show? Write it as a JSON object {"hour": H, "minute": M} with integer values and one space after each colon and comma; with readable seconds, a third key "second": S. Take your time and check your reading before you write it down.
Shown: {"hour": 12, "minute": 6}
